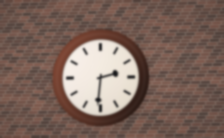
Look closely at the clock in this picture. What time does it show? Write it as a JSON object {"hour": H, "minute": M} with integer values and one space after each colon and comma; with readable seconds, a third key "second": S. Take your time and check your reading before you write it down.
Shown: {"hour": 2, "minute": 31}
